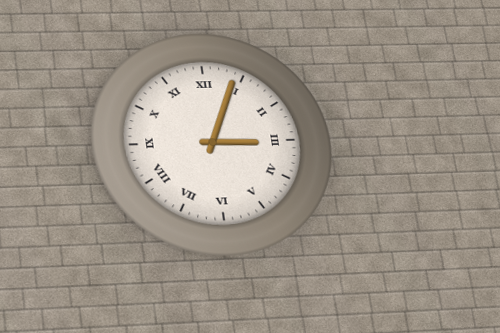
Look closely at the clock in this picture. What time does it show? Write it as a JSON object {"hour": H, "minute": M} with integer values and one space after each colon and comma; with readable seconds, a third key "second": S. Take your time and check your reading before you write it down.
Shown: {"hour": 3, "minute": 4}
